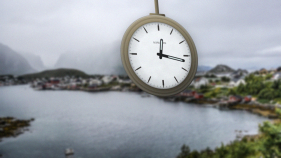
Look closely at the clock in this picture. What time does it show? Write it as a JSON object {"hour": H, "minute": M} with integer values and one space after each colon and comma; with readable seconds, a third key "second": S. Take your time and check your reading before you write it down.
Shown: {"hour": 12, "minute": 17}
